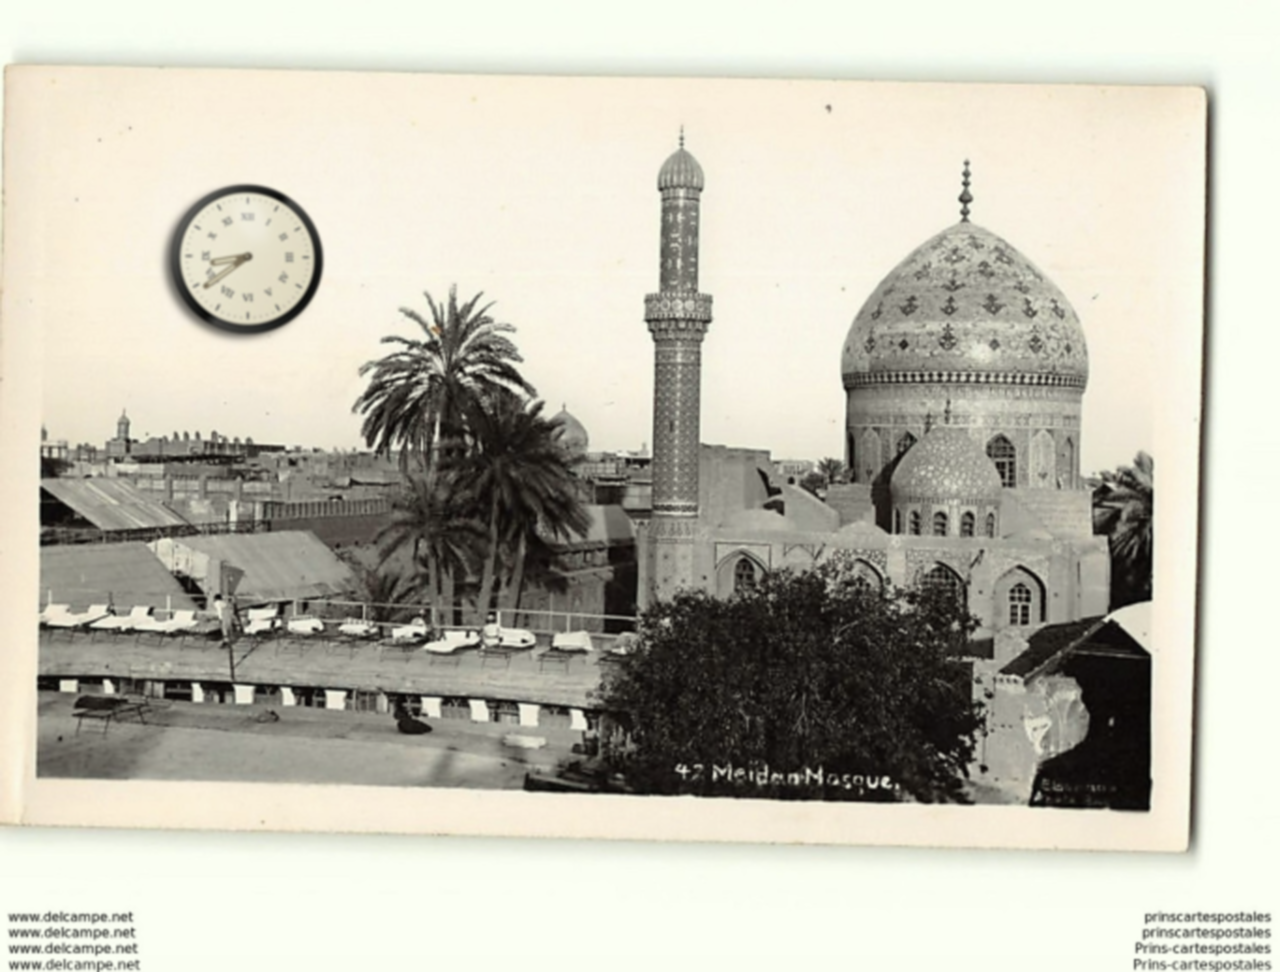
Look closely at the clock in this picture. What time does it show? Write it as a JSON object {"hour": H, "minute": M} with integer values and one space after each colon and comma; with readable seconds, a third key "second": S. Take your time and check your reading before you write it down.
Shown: {"hour": 8, "minute": 39}
